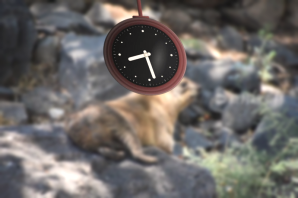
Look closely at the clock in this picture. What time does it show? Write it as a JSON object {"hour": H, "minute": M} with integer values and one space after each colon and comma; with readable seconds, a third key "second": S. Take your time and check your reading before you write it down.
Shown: {"hour": 8, "minute": 28}
